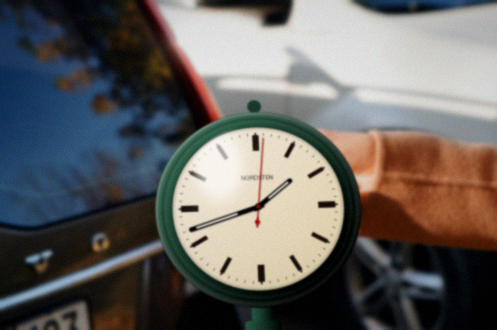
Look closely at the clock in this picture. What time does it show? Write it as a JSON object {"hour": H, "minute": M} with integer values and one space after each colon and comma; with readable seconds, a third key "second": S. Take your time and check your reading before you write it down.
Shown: {"hour": 1, "minute": 42, "second": 1}
